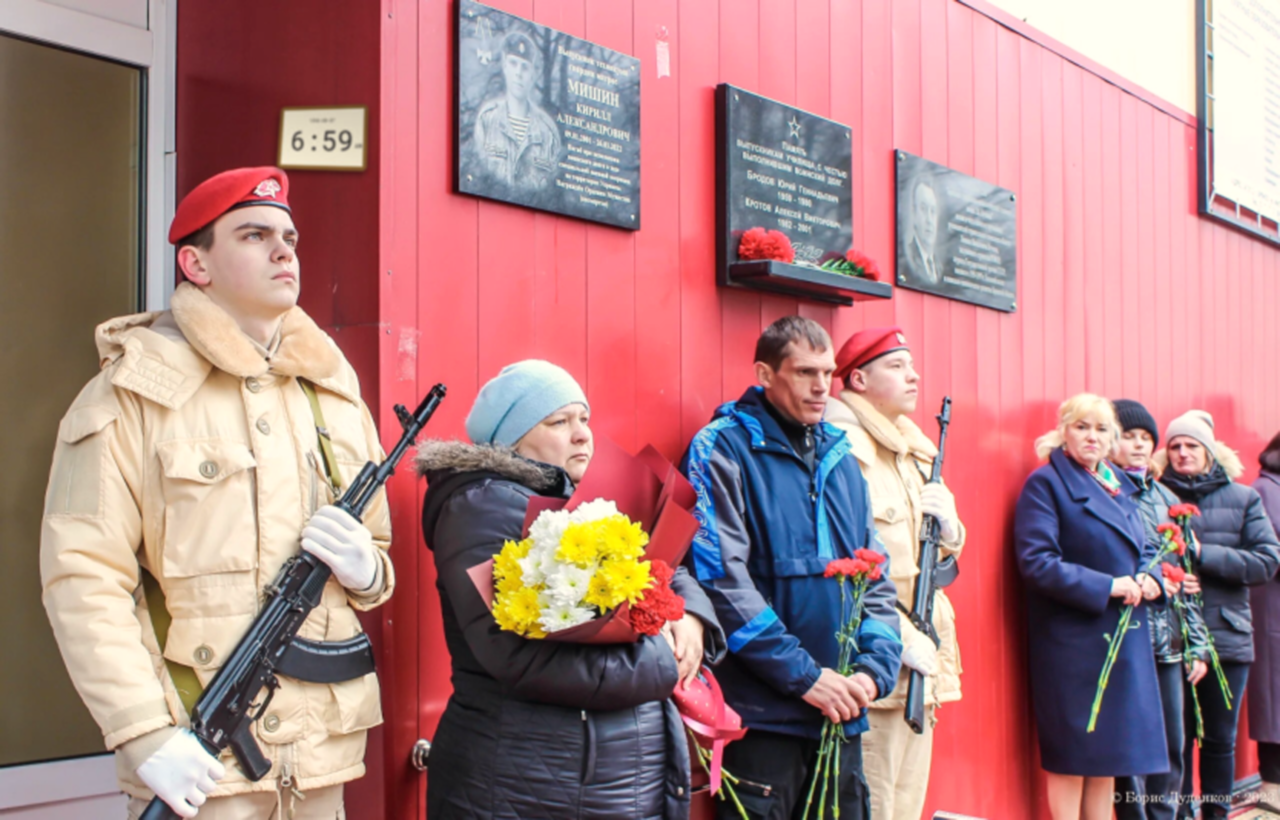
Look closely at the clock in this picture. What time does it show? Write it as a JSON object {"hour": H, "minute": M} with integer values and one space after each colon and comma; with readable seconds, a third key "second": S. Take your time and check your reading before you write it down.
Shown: {"hour": 6, "minute": 59}
